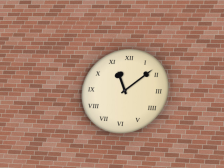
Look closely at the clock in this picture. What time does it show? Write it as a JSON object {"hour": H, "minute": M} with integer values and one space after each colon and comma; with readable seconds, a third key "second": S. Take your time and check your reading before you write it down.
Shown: {"hour": 11, "minute": 8}
